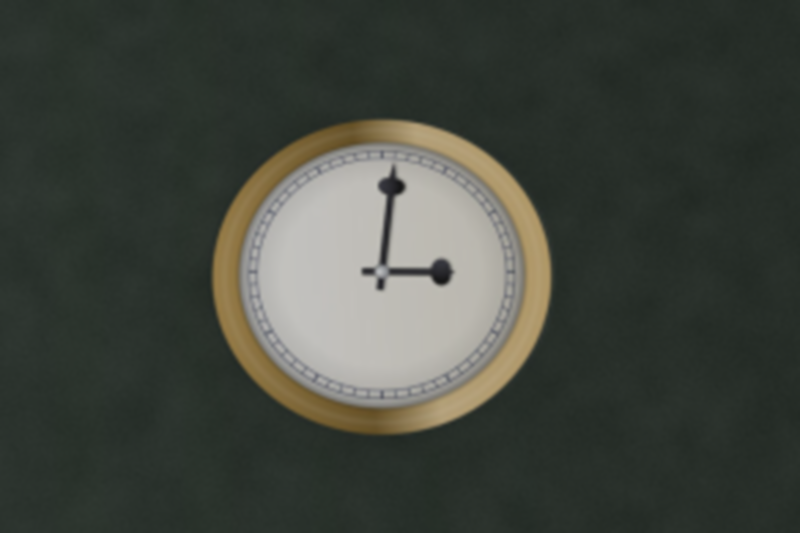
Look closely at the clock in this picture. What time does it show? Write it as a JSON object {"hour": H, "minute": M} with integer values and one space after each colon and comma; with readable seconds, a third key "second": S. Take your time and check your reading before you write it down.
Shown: {"hour": 3, "minute": 1}
